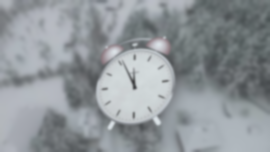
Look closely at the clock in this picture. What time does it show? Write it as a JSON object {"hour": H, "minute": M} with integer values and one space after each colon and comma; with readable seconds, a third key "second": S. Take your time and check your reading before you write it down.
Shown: {"hour": 11, "minute": 56}
